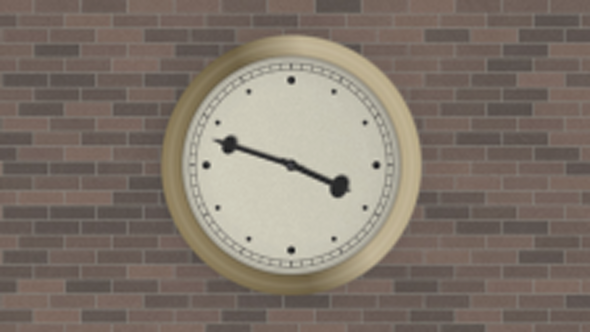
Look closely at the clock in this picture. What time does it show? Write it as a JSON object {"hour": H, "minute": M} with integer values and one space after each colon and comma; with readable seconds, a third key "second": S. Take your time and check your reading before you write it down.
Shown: {"hour": 3, "minute": 48}
